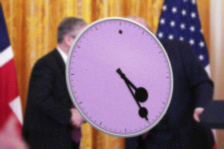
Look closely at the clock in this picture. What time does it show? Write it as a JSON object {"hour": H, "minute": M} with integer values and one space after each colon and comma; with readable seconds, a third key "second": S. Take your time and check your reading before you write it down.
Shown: {"hour": 4, "minute": 25}
